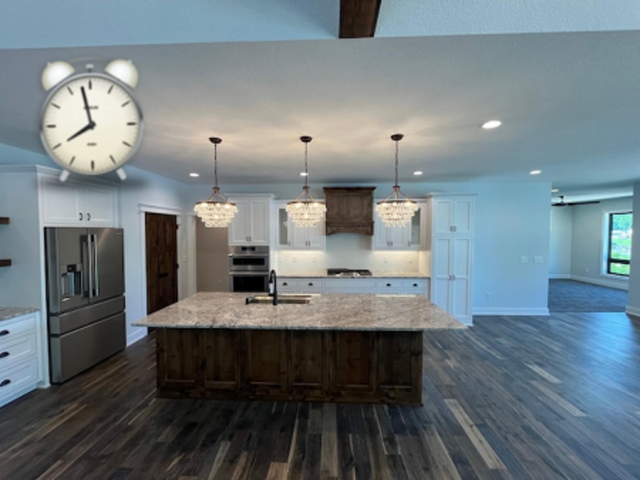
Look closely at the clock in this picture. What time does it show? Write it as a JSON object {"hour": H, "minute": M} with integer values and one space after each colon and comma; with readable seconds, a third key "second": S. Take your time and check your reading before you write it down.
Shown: {"hour": 7, "minute": 58}
